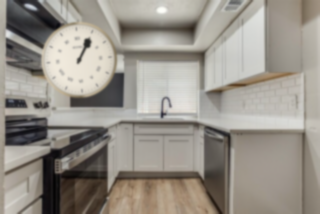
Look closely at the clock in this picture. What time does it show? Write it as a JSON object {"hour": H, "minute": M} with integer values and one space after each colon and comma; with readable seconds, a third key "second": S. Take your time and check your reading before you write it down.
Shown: {"hour": 1, "minute": 5}
